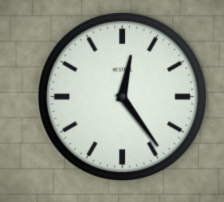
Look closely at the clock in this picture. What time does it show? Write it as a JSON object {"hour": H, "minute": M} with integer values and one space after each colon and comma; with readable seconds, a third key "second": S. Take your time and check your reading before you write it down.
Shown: {"hour": 12, "minute": 24}
